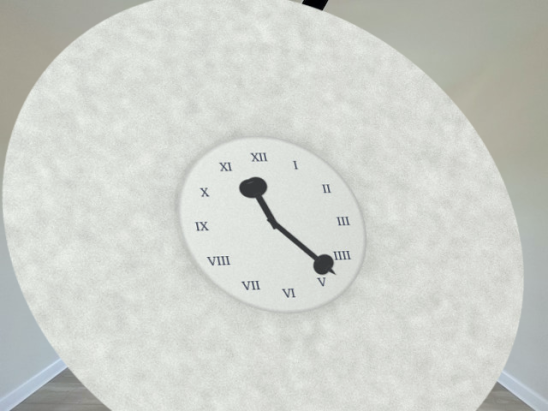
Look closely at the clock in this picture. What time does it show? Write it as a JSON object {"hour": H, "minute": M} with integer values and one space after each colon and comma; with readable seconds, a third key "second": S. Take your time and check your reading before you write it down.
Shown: {"hour": 11, "minute": 23}
